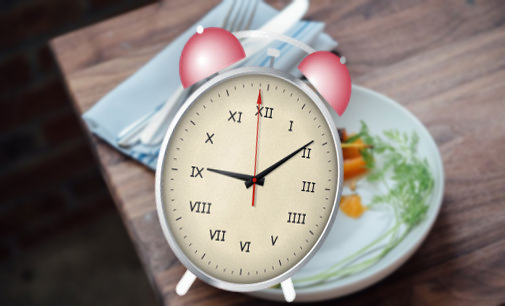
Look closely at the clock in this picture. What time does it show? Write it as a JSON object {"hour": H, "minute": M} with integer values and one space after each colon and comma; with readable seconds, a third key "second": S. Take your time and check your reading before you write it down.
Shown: {"hour": 9, "minute": 8, "second": 59}
